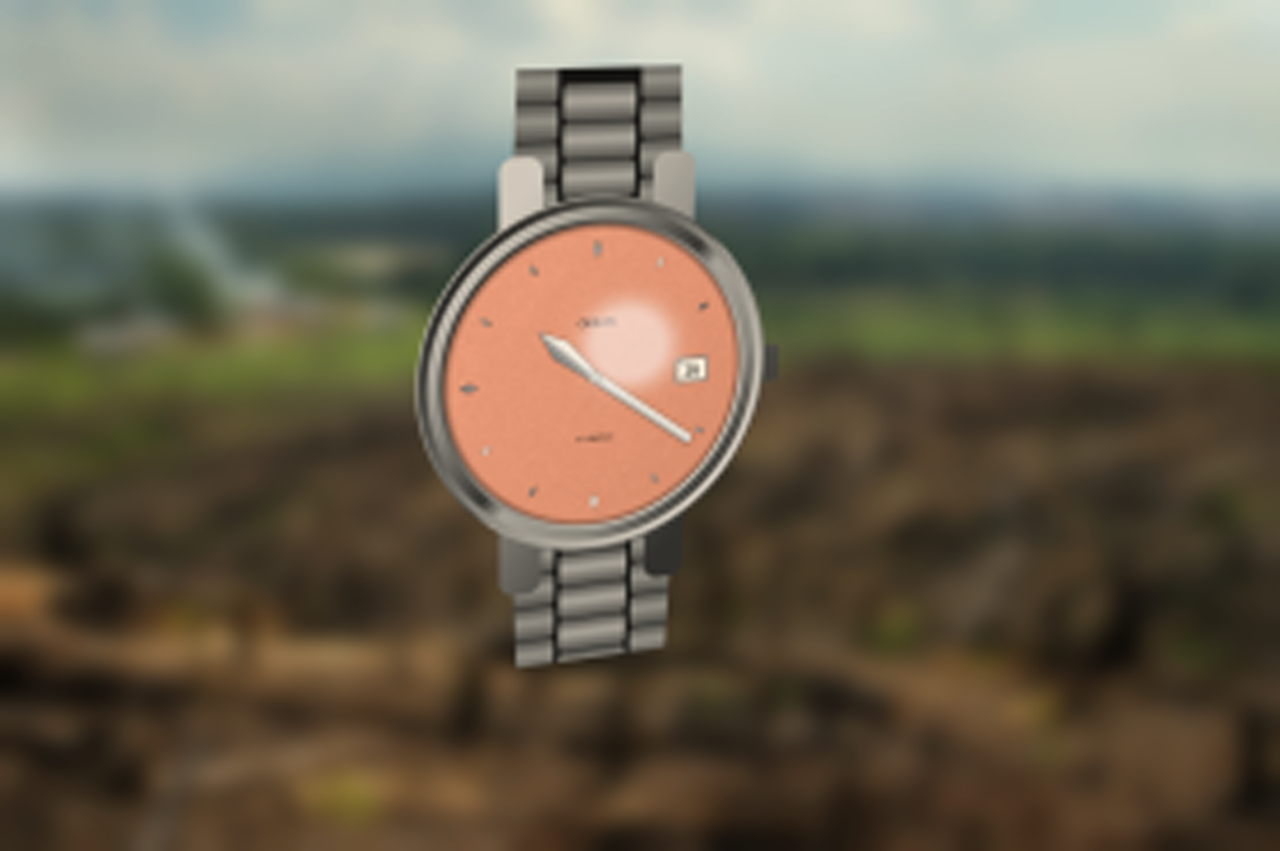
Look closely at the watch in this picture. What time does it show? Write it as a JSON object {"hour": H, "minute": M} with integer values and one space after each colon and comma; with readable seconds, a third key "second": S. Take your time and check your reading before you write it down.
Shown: {"hour": 10, "minute": 21}
